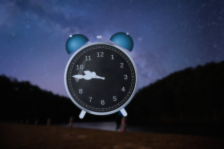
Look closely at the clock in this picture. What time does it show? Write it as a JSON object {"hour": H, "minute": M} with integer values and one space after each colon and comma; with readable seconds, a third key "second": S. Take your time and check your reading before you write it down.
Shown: {"hour": 9, "minute": 46}
